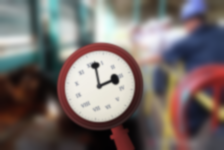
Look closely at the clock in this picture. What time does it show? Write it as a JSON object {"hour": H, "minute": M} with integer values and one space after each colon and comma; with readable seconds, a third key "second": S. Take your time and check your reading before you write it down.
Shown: {"hour": 3, "minute": 2}
